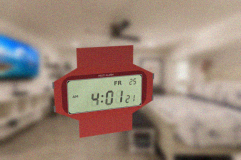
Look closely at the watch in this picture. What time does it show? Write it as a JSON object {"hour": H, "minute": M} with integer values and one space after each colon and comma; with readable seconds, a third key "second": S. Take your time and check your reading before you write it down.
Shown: {"hour": 4, "minute": 1, "second": 21}
